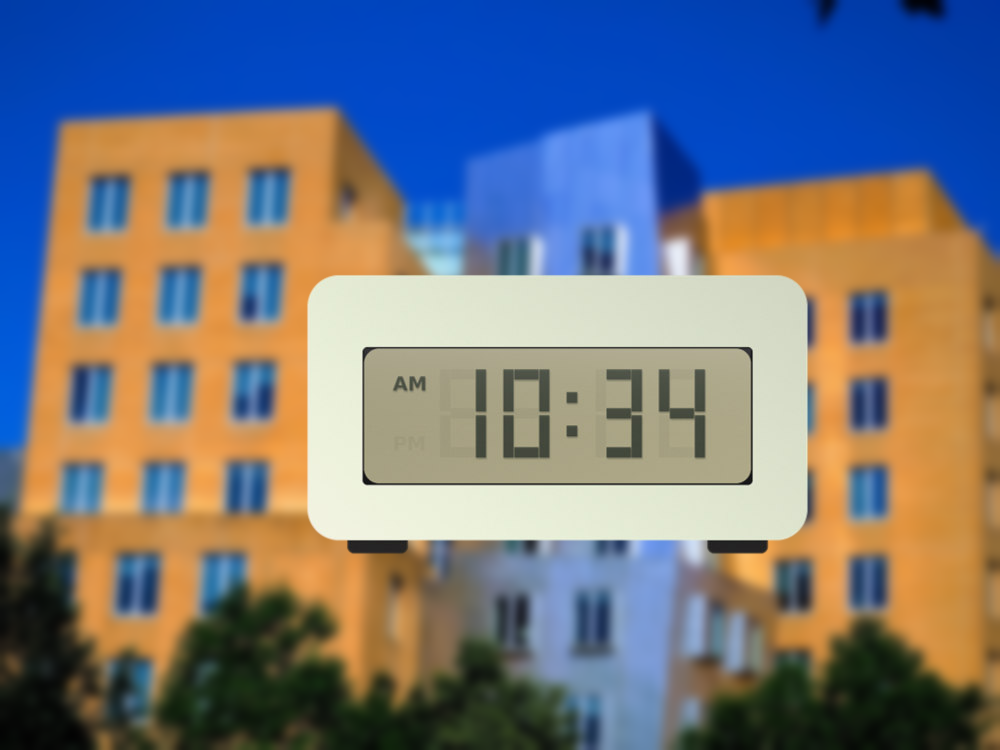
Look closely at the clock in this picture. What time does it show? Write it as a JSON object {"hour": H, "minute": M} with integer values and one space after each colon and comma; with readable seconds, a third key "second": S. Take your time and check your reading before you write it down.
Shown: {"hour": 10, "minute": 34}
